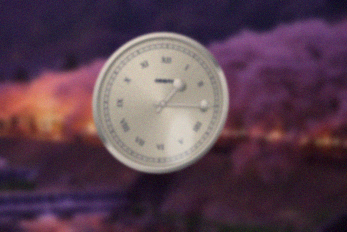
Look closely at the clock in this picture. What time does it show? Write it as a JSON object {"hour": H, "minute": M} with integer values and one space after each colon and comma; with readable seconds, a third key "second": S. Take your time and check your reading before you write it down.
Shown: {"hour": 1, "minute": 15}
